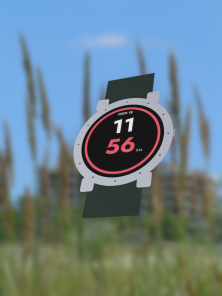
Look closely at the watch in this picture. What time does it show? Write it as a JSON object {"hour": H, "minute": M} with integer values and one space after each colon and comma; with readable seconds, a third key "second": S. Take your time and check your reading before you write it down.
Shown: {"hour": 11, "minute": 56}
